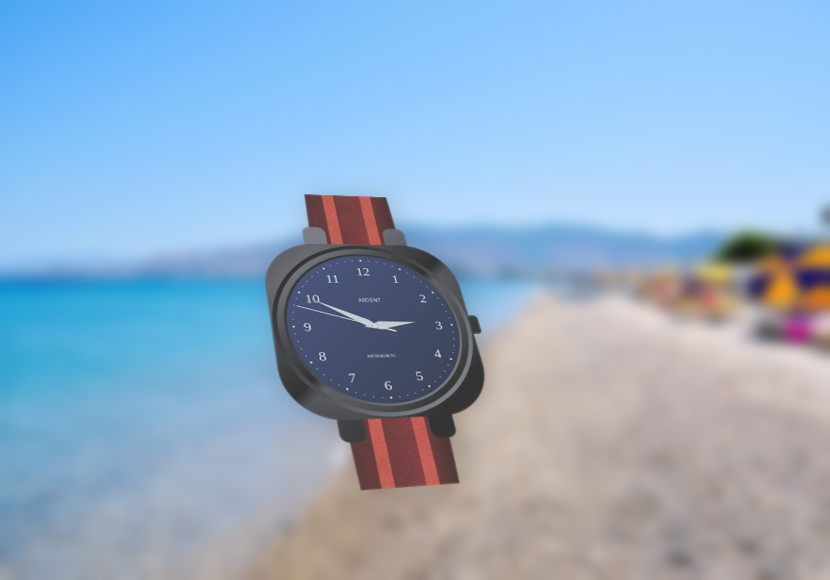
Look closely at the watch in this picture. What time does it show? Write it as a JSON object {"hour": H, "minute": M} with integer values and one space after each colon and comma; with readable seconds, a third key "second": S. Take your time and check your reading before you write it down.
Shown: {"hour": 2, "minute": 49, "second": 48}
